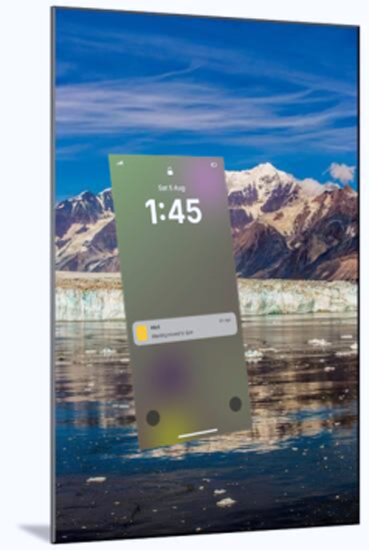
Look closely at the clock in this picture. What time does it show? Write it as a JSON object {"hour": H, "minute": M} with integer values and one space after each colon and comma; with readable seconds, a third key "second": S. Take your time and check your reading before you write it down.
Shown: {"hour": 1, "minute": 45}
